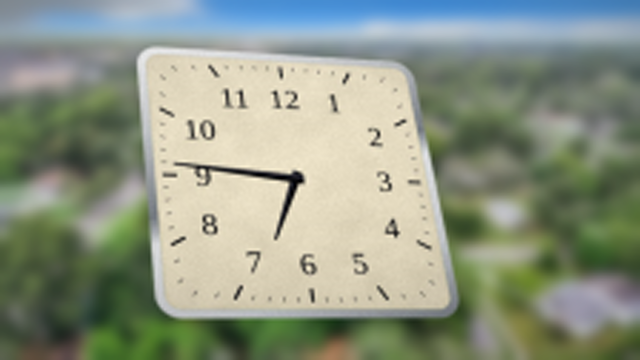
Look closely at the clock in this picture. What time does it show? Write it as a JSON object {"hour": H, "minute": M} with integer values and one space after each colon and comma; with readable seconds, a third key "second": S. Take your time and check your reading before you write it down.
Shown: {"hour": 6, "minute": 46}
